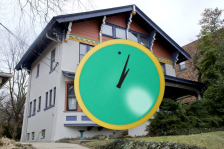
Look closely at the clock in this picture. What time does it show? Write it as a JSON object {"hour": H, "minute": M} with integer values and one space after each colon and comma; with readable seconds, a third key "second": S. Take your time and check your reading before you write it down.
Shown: {"hour": 1, "minute": 3}
